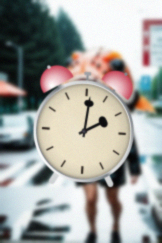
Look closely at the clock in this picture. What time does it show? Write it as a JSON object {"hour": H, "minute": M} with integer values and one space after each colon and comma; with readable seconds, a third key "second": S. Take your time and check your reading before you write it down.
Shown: {"hour": 2, "minute": 1}
